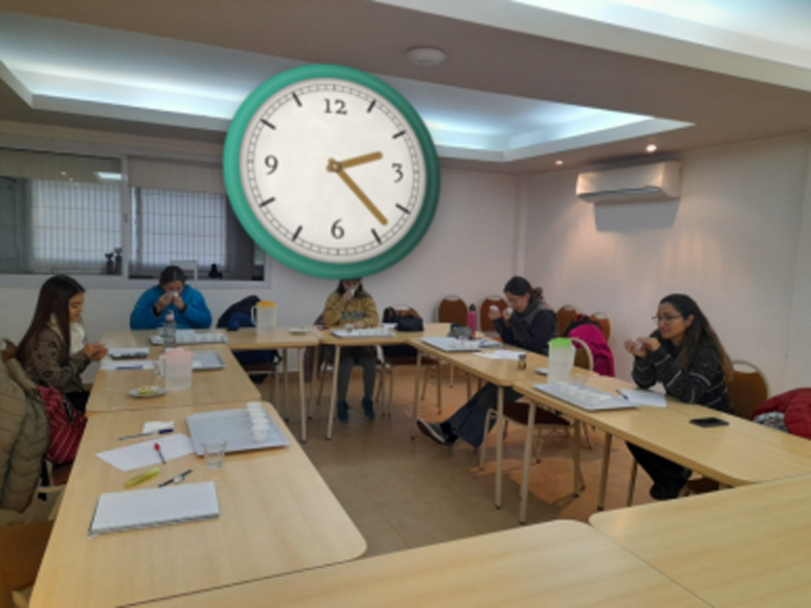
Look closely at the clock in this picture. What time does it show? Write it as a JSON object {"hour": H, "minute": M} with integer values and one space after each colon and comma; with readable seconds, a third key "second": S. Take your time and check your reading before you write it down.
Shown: {"hour": 2, "minute": 23}
